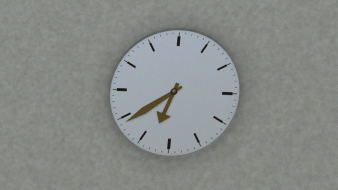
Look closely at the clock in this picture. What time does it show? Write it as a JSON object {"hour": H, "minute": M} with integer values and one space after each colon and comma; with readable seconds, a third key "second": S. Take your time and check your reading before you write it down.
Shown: {"hour": 6, "minute": 39}
